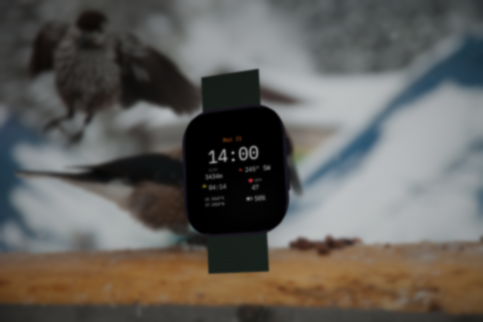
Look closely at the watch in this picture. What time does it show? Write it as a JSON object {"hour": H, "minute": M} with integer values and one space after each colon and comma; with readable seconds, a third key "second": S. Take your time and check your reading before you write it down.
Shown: {"hour": 14, "minute": 0}
